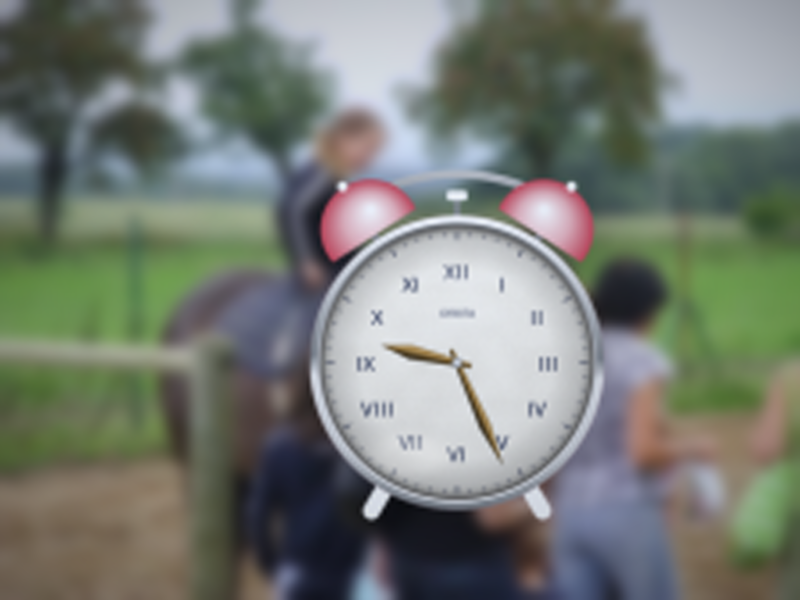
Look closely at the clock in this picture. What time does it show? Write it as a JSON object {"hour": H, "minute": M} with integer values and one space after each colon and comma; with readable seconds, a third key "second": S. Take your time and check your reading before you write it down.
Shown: {"hour": 9, "minute": 26}
